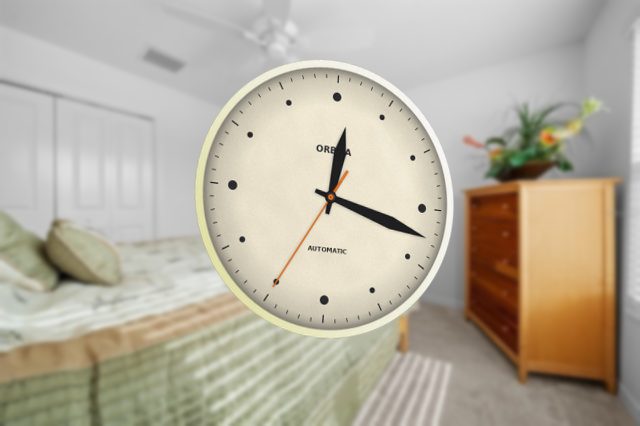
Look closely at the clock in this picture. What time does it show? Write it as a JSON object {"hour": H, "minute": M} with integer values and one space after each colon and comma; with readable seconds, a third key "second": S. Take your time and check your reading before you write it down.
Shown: {"hour": 12, "minute": 17, "second": 35}
